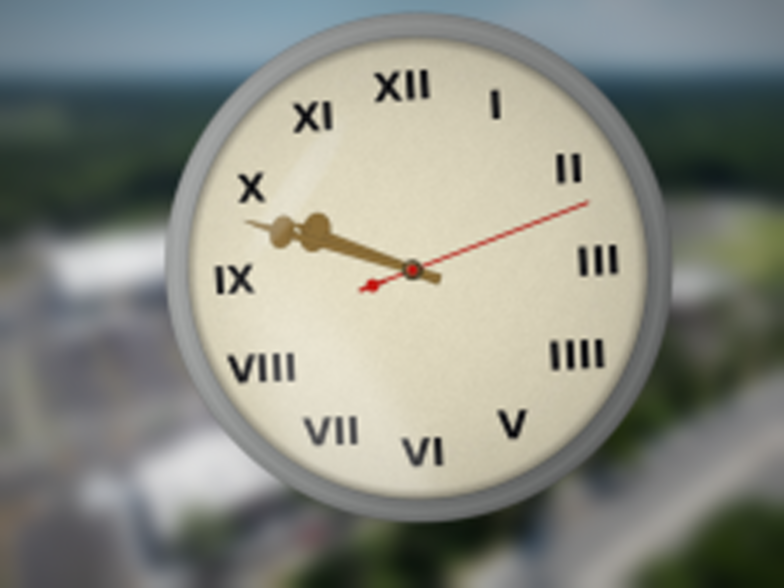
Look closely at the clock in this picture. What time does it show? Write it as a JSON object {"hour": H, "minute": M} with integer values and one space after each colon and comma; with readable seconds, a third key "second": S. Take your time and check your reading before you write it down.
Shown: {"hour": 9, "minute": 48, "second": 12}
